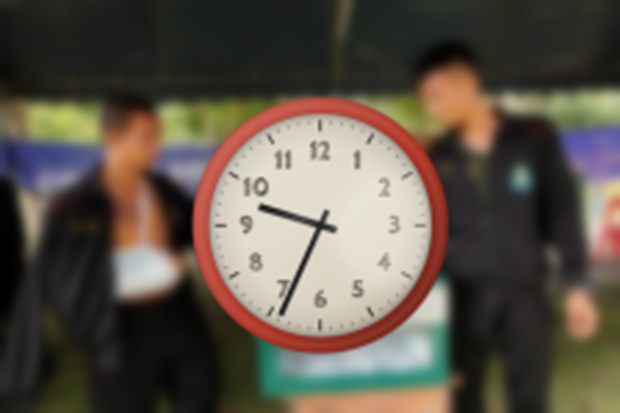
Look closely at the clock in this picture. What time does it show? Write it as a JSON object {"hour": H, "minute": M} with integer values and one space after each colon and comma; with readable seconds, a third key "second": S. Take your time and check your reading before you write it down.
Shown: {"hour": 9, "minute": 34}
